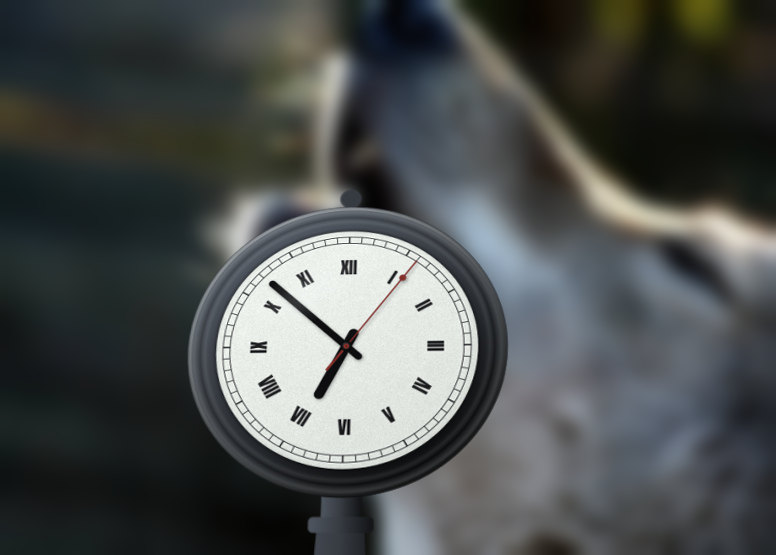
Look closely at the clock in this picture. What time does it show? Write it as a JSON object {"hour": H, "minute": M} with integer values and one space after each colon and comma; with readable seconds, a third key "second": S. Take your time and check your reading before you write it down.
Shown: {"hour": 6, "minute": 52, "second": 6}
